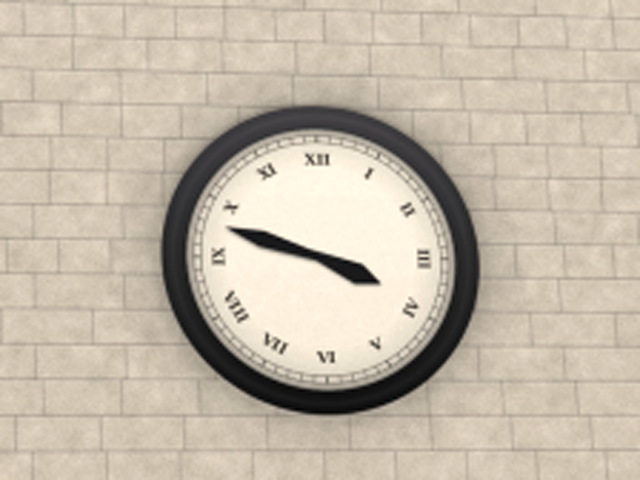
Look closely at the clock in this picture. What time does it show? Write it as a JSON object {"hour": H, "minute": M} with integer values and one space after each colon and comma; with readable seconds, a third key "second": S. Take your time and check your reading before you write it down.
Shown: {"hour": 3, "minute": 48}
